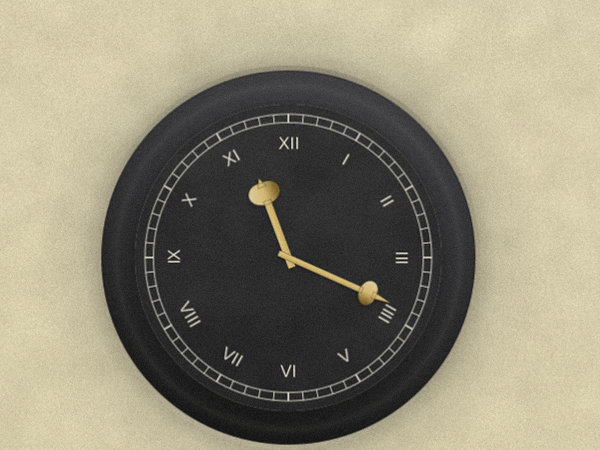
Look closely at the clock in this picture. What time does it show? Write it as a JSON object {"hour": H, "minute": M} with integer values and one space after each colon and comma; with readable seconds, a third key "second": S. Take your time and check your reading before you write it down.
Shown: {"hour": 11, "minute": 19}
